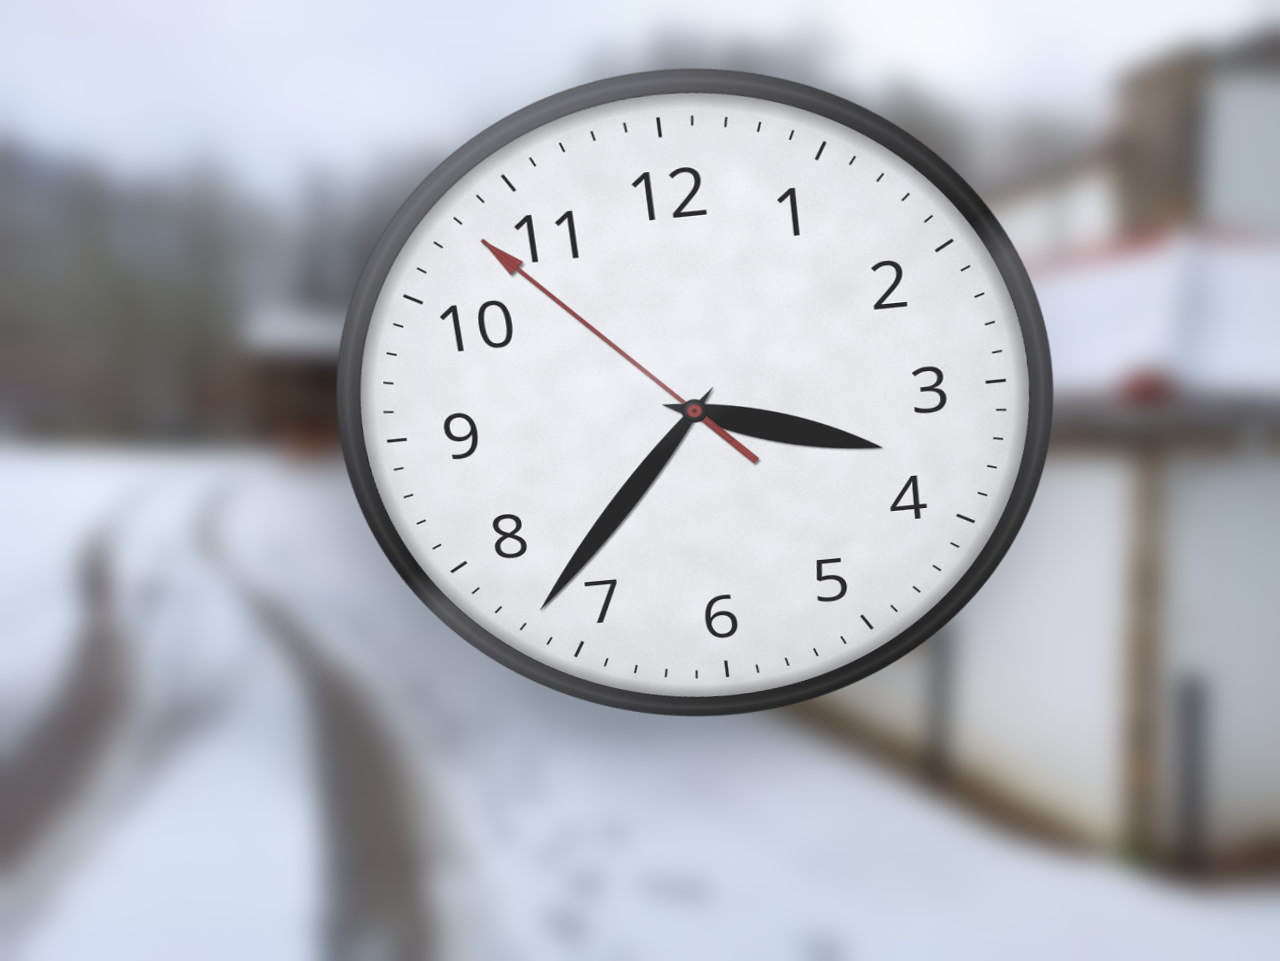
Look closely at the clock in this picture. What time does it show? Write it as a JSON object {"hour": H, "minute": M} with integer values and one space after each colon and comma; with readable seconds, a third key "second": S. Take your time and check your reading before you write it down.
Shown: {"hour": 3, "minute": 36, "second": 53}
